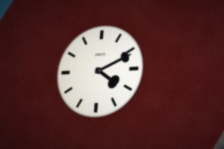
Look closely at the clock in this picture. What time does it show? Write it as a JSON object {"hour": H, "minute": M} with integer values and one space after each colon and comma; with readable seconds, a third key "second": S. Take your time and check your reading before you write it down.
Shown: {"hour": 4, "minute": 11}
